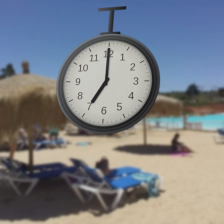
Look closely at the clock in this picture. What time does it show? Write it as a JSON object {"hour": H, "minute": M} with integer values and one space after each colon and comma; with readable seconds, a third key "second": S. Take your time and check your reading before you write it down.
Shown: {"hour": 7, "minute": 0}
